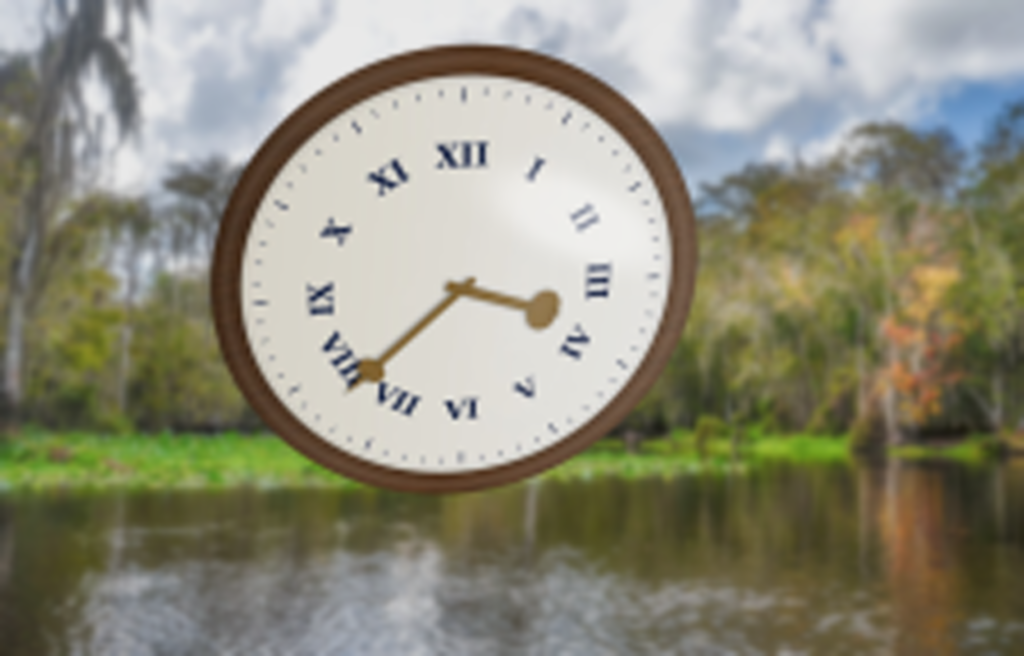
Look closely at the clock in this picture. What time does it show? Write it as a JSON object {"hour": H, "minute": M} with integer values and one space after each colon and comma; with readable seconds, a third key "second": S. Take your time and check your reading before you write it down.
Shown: {"hour": 3, "minute": 38}
